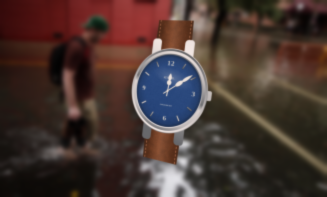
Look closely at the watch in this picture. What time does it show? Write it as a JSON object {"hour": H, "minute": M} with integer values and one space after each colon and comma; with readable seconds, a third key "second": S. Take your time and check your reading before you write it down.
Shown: {"hour": 12, "minute": 9}
